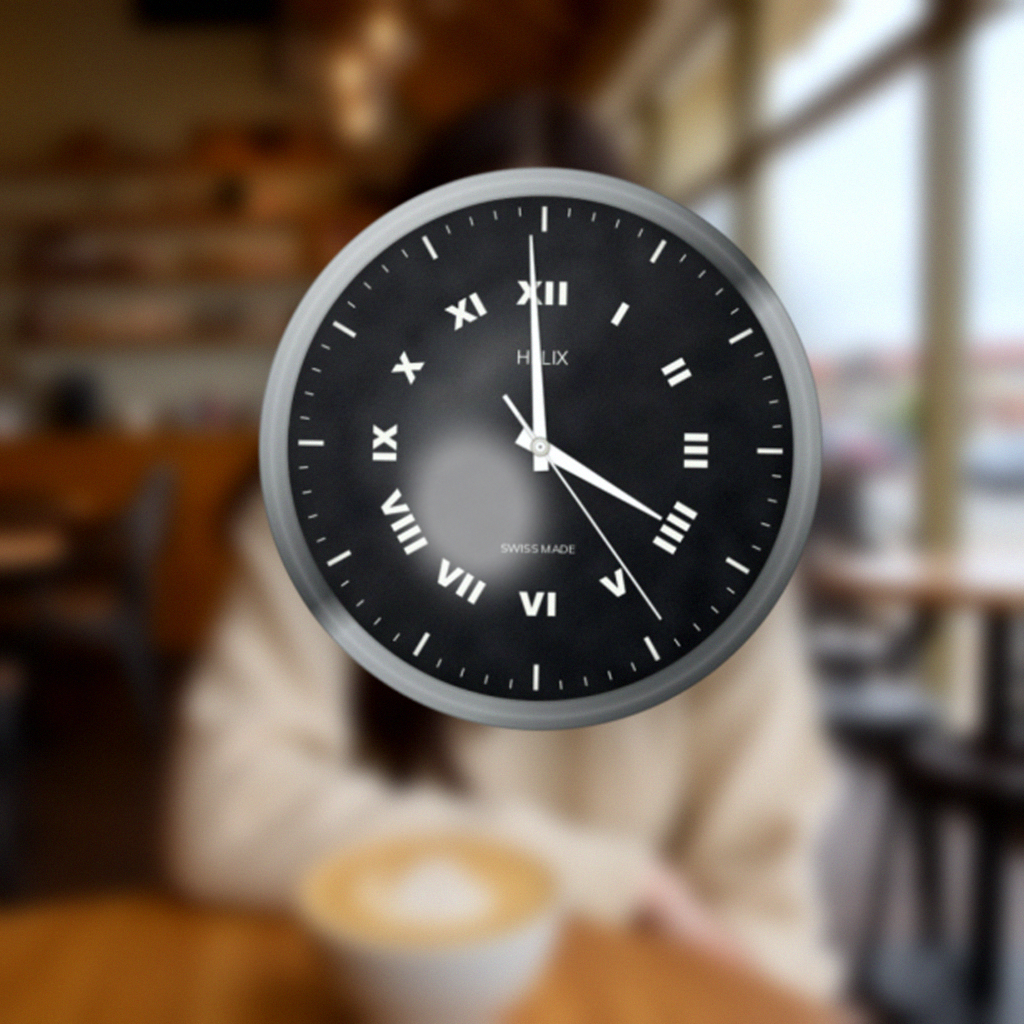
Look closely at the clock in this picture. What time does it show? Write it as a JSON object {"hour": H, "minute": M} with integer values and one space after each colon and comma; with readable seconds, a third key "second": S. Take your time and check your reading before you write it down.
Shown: {"hour": 3, "minute": 59, "second": 24}
